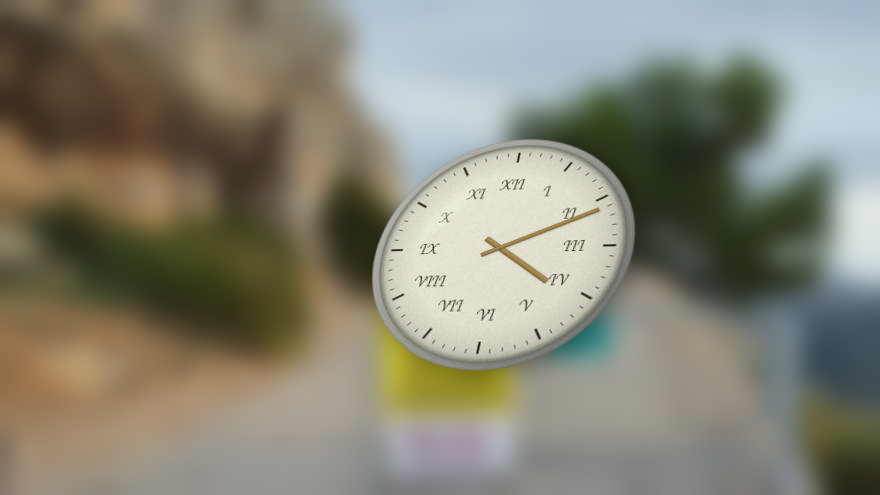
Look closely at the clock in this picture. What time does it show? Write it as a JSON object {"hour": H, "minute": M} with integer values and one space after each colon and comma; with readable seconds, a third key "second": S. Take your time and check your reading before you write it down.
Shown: {"hour": 4, "minute": 11}
